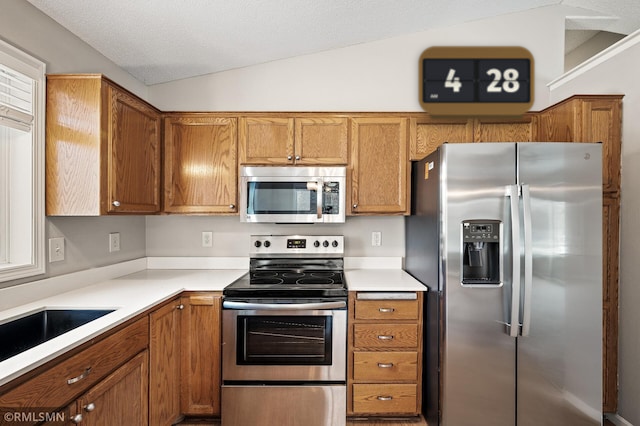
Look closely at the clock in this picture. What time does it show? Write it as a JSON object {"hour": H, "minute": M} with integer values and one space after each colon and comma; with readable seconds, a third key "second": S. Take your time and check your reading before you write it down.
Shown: {"hour": 4, "minute": 28}
